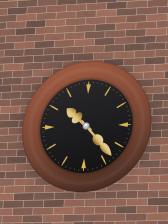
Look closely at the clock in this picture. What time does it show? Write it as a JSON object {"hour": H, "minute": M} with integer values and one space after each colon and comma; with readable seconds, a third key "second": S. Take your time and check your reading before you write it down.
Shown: {"hour": 10, "minute": 23}
